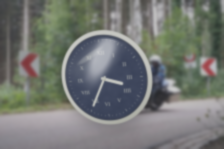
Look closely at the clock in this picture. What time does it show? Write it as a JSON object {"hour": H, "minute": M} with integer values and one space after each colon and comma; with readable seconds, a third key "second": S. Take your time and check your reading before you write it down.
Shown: {"hour": 3, "minute": 35}
